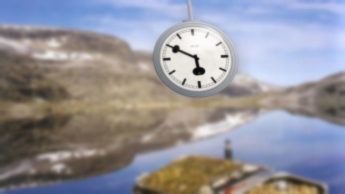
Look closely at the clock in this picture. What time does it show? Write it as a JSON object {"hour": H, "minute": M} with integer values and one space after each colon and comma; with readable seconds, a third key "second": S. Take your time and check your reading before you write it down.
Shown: {"hour": 5, "minute": 50}
